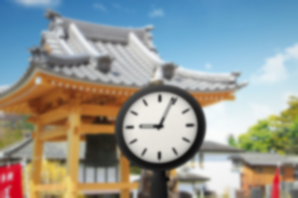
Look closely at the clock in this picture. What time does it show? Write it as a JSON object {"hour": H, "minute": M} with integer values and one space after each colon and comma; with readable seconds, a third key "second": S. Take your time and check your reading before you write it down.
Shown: {"hour": 9, "minute": 4}
